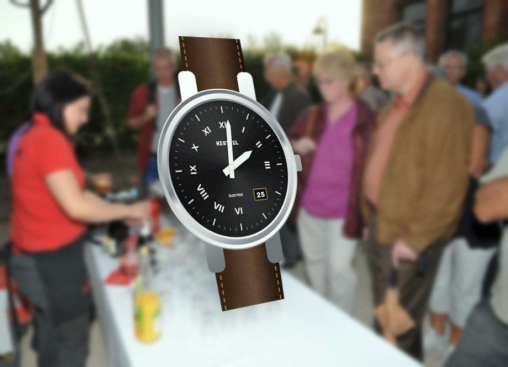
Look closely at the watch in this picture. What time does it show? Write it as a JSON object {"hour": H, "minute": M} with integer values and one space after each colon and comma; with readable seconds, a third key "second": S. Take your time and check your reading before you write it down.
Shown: {"hour": 2, "minute": 1}
